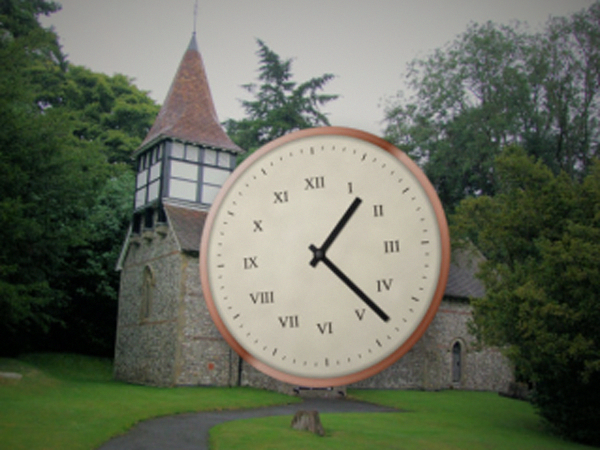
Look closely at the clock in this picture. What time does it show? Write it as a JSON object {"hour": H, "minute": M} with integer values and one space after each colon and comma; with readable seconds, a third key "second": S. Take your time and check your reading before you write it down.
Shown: {"hour": 1, "minute": 23}
